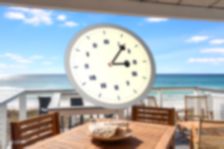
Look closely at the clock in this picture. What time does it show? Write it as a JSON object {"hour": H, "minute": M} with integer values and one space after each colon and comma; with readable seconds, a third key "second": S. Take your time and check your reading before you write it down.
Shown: {"hour": 3, "minute": 7}
